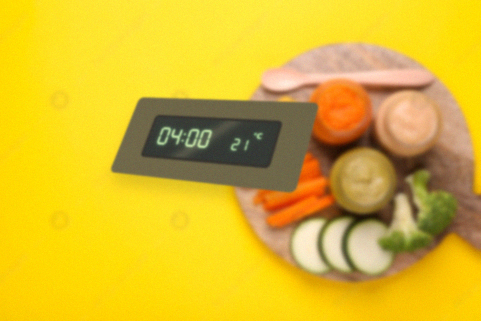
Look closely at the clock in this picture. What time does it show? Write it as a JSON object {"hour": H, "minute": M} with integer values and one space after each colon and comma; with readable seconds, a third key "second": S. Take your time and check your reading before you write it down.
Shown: {"hour": 4, "minute": 0}
